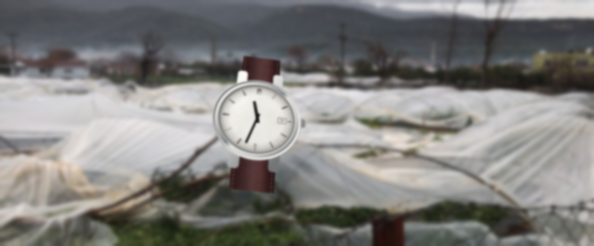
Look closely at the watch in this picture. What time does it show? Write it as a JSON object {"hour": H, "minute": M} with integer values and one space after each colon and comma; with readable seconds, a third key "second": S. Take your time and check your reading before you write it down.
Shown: {"hour": 11, "minute": 33}
